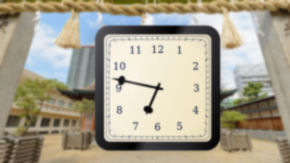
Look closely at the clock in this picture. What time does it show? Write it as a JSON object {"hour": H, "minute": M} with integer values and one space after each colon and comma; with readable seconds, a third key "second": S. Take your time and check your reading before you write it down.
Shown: {"hour": 6, "minute": 47}
